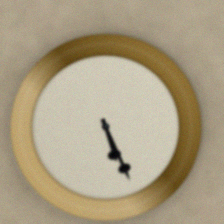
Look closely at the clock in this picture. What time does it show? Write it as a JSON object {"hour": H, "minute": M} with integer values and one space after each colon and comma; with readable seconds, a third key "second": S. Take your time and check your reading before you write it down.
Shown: {"hour": 5, "minute": 26}
